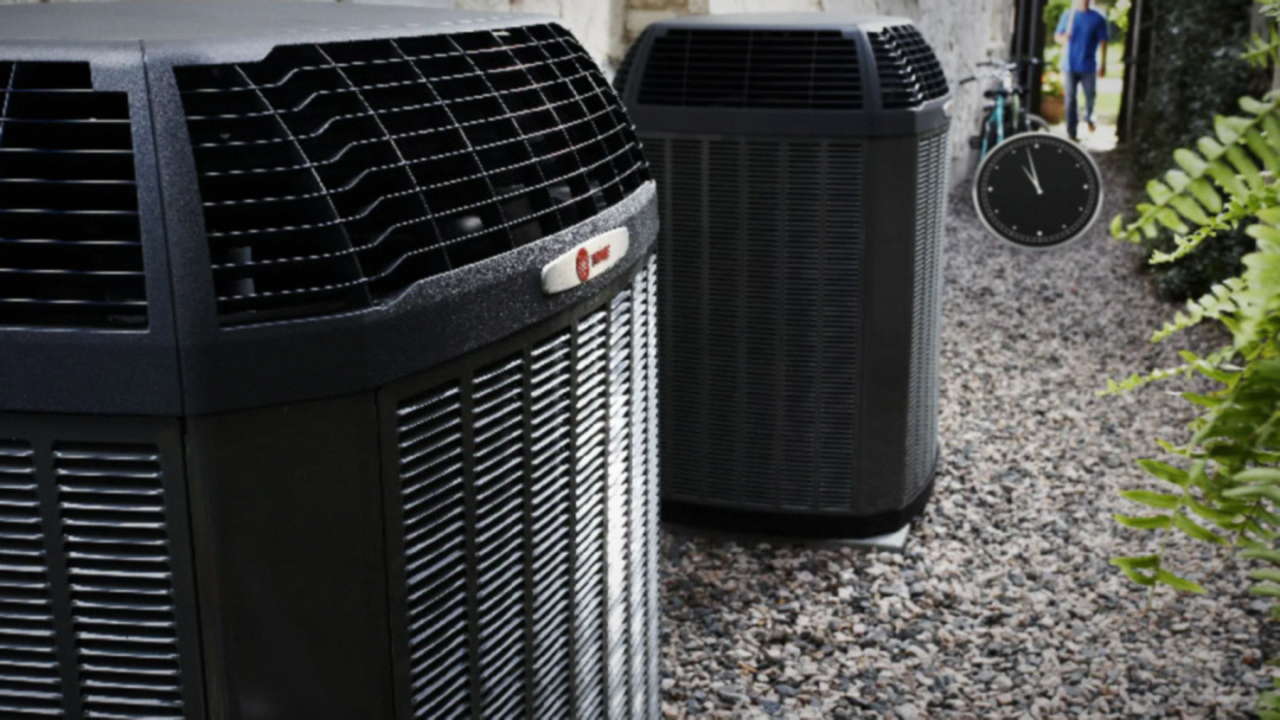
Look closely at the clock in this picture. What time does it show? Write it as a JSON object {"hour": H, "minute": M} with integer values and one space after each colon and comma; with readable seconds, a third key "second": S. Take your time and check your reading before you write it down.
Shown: {"hour": 10, "minute": 58}
